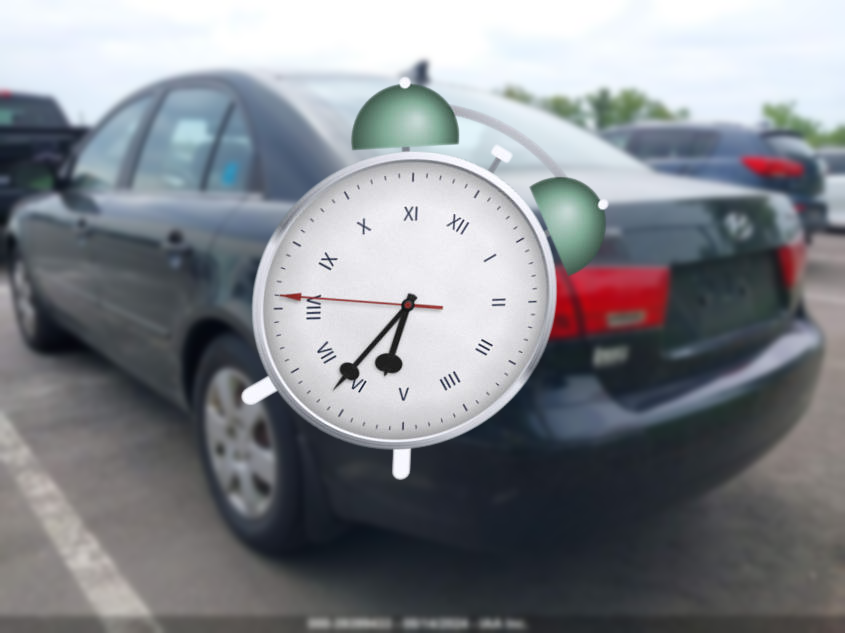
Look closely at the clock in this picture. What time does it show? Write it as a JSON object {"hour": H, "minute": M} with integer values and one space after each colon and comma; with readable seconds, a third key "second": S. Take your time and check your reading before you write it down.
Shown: {"hour": 5, "minute": 31, "second": 41}
